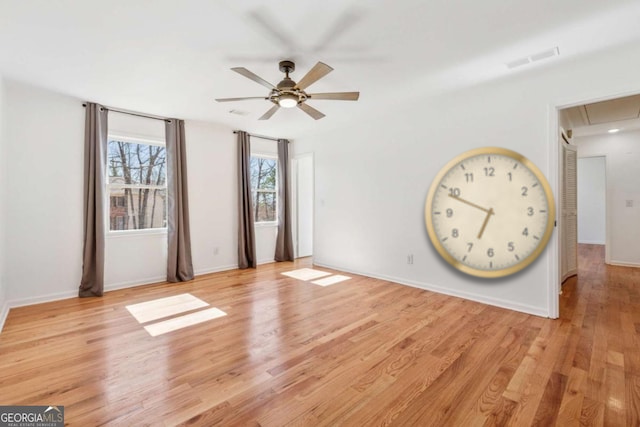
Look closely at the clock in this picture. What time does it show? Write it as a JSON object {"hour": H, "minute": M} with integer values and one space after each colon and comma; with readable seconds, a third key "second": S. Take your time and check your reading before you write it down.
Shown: {"hour": 6, "minute": 49}
